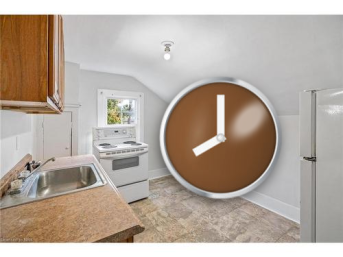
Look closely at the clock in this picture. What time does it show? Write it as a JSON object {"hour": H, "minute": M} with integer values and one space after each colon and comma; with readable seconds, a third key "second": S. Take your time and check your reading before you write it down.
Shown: {"hour": 8, "minute": 0}
